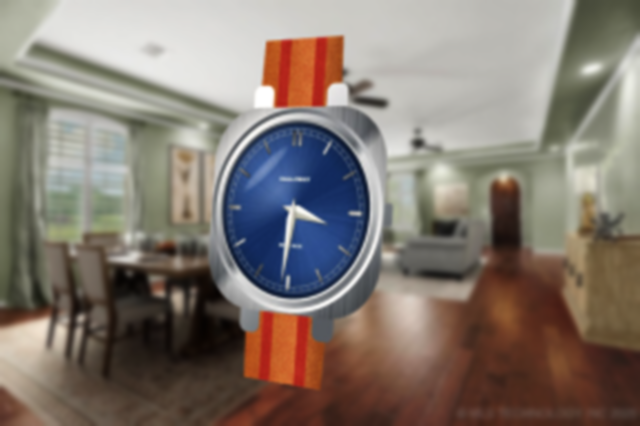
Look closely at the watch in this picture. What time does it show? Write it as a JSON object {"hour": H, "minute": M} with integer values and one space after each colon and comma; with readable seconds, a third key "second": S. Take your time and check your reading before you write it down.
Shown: {"hour": 3, "minute": 31}
